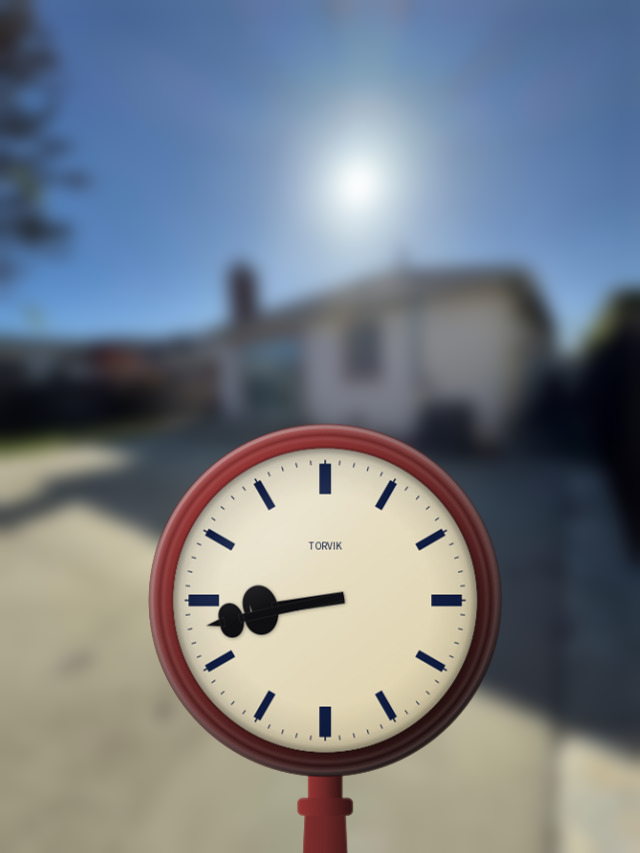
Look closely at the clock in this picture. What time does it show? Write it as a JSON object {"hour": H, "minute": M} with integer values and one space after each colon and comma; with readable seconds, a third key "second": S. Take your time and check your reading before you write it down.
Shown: {"hour": 8, "minute": 43}
